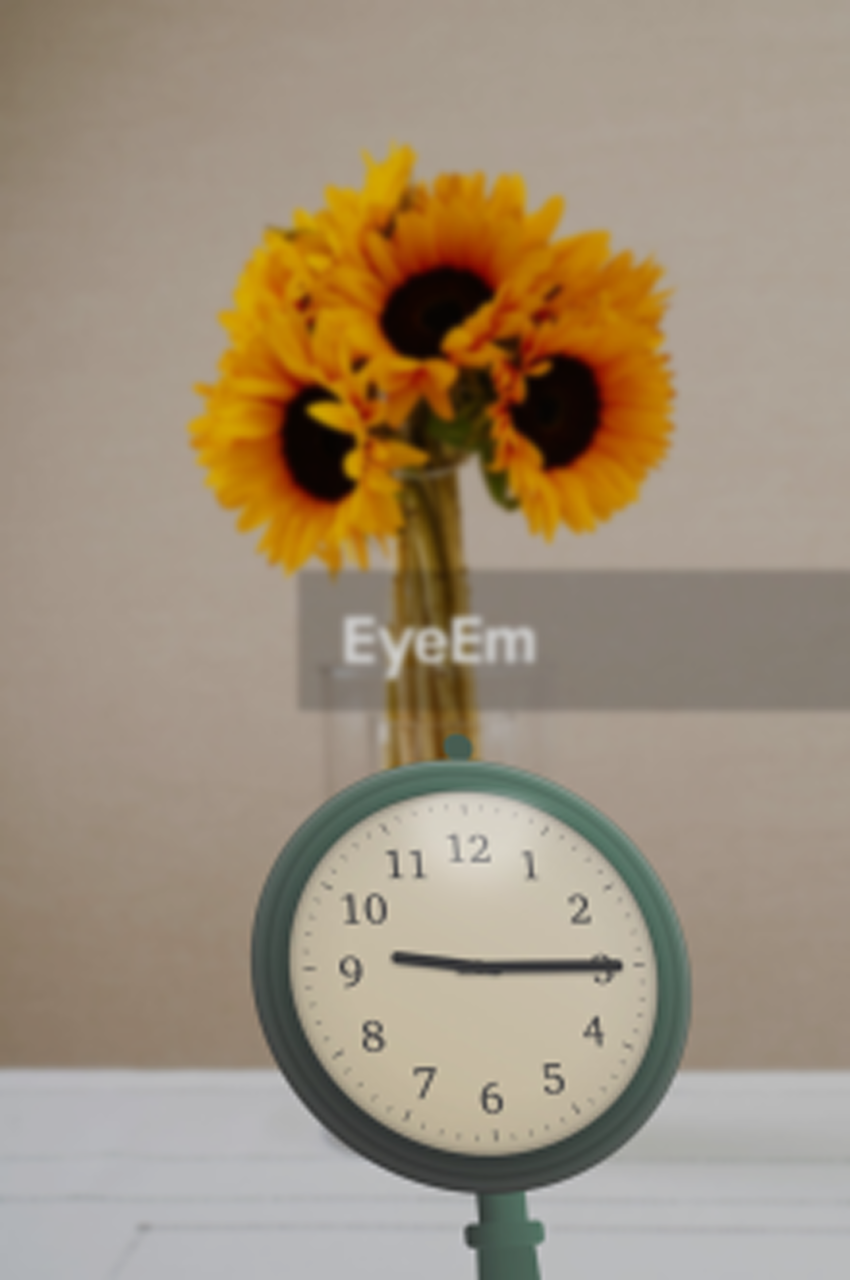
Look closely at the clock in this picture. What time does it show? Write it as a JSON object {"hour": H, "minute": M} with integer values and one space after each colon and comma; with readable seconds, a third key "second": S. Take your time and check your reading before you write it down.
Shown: {"hour": 9, "minute": 15}
